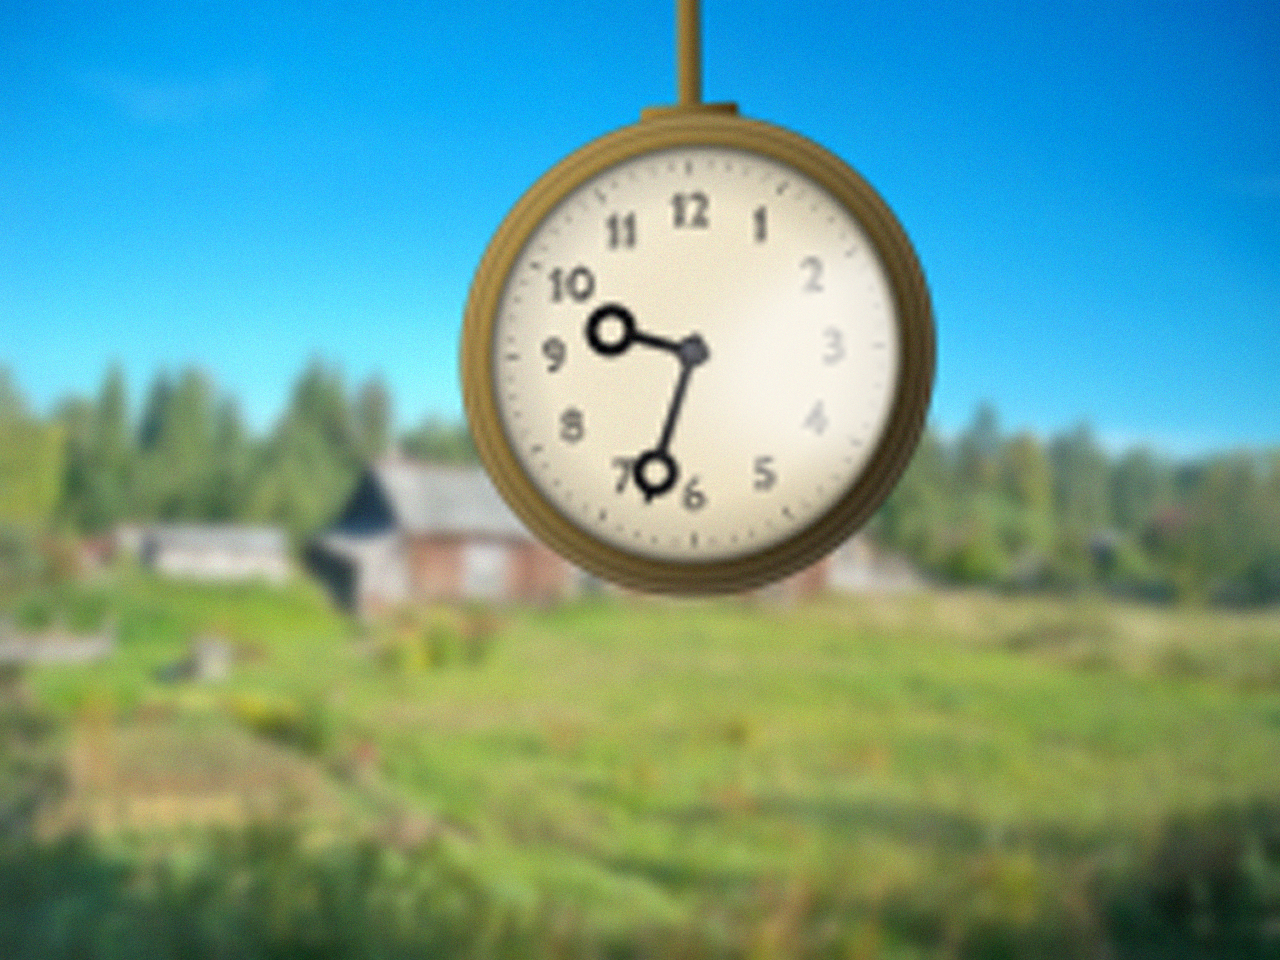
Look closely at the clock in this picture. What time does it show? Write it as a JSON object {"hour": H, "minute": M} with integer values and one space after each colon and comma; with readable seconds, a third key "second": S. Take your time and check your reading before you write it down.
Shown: {"hour": 9, "minute": 33}
